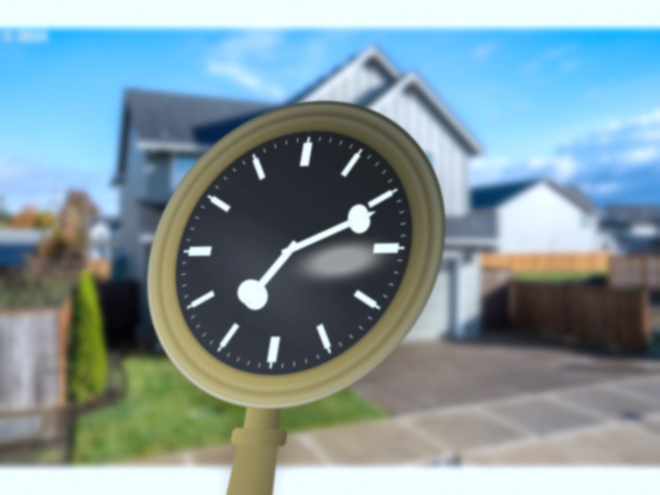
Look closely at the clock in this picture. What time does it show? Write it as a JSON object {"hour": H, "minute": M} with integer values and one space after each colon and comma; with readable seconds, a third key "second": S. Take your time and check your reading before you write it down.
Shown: {"hour": 7, "minute": 11}
